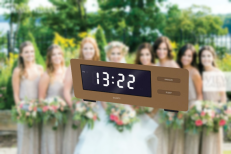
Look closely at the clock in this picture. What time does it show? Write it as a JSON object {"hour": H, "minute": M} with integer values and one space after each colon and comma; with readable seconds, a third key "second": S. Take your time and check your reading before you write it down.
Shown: {"hour": 13, "minute": 22}
